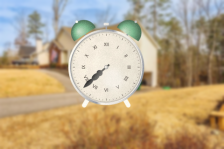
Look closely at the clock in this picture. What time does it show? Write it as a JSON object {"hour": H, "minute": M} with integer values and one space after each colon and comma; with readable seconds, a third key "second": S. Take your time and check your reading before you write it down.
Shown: {"hour": 7, "minute": 38}
